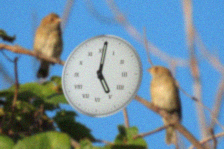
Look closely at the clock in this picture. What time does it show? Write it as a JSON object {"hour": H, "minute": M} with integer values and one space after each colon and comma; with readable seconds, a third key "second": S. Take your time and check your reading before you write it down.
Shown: {"hour": 5, "minute": 1}
